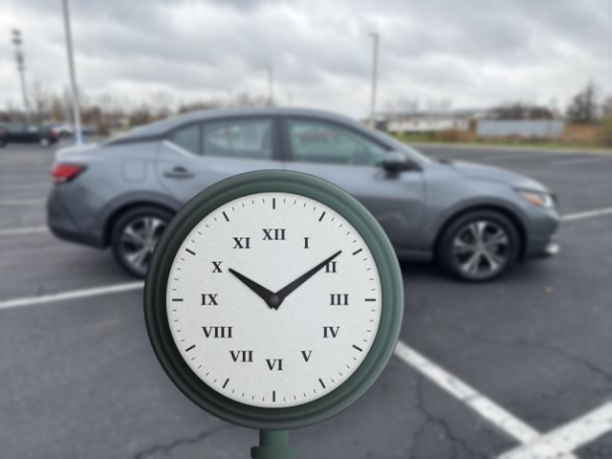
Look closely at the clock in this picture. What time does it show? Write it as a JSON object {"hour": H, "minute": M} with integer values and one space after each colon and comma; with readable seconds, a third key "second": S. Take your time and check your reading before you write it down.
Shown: {"hour": 10, "minute": 9}
